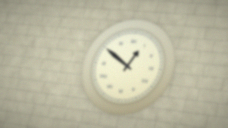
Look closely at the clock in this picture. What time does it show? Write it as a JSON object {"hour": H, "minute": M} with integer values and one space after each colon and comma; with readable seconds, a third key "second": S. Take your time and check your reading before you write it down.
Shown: {"hour": 12, "minute": 50}
